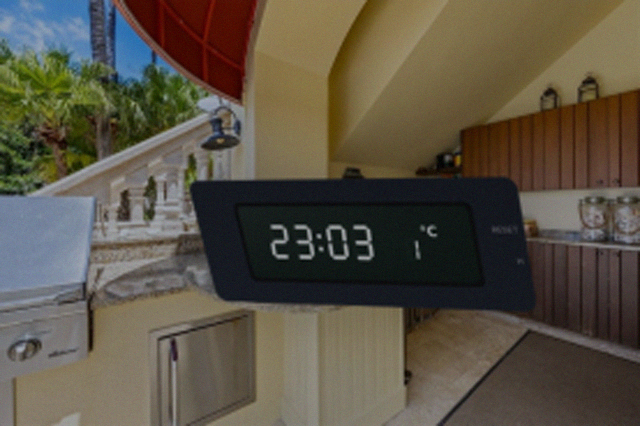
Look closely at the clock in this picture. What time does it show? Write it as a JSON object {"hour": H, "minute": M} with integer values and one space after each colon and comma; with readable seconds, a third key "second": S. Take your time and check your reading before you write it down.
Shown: {"hour": 23, "minute": 3}
